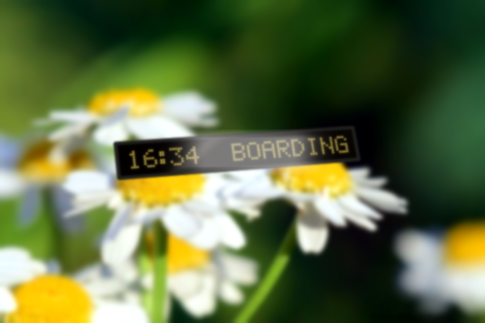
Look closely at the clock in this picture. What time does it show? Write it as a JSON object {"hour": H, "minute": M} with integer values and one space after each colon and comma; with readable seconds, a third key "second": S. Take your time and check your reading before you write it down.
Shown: {"hour": 16, "minute": 34}
